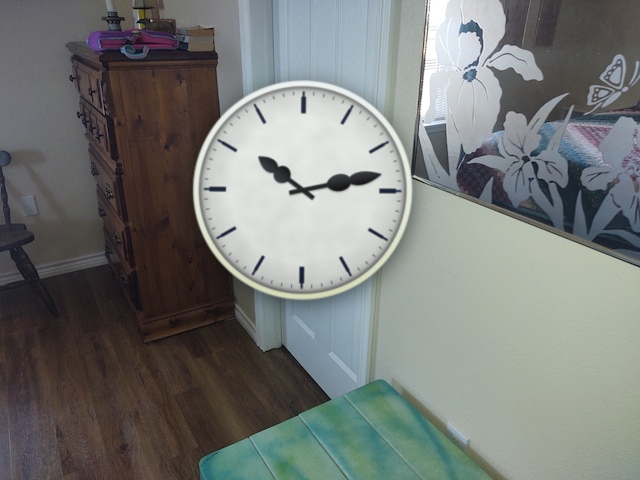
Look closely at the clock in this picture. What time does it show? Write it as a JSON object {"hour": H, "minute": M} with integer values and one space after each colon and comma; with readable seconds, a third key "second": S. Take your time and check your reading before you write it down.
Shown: {"hour": 10, "minute": 13}
